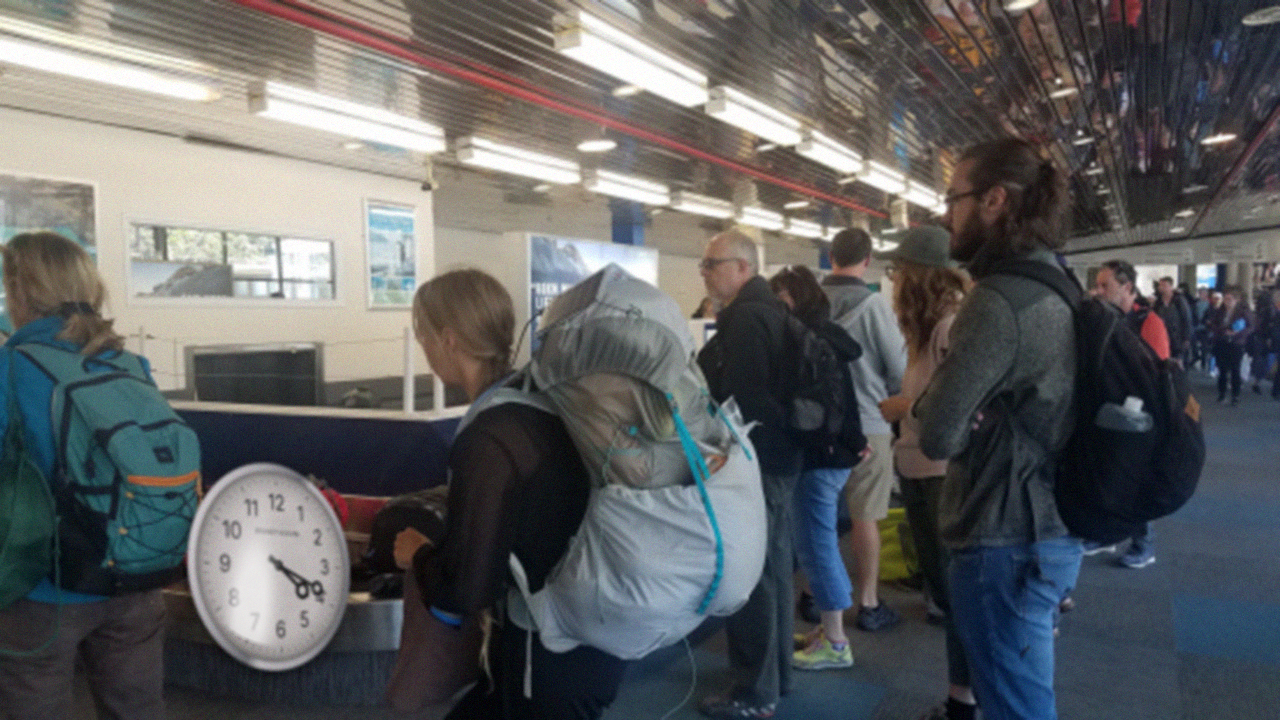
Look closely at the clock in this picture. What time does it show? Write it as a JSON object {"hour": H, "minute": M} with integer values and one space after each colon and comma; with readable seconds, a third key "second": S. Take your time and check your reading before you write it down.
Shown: {"hour": 4, "minute": 19}
